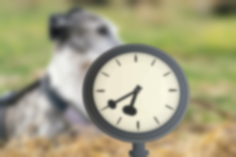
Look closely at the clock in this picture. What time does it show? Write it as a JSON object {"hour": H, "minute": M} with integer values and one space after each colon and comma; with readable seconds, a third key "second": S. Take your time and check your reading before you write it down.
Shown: {"hour": 6, "minute": 40}
